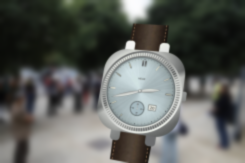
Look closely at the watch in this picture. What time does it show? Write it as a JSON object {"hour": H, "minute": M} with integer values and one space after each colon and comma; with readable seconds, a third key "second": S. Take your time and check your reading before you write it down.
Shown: {"hour": 2, "minute": 42}
